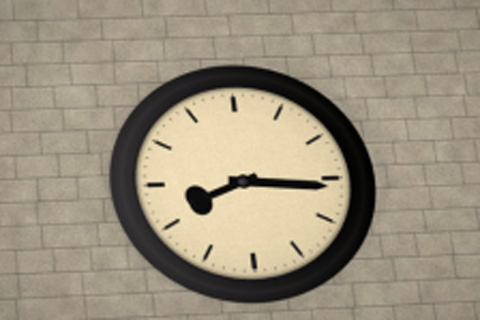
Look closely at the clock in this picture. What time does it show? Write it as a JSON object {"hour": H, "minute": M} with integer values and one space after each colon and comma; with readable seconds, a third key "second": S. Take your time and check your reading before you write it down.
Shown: {"hour": 8, "minute": 16}
